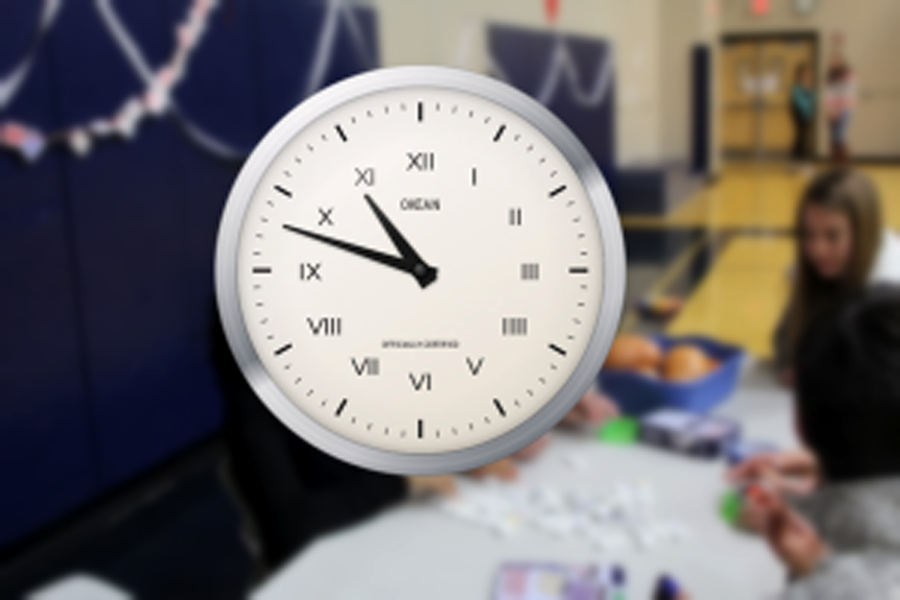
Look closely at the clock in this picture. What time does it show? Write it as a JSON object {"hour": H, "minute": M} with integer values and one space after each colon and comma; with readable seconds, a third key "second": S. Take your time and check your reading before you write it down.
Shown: {"hour": 10, "minute": 48}
